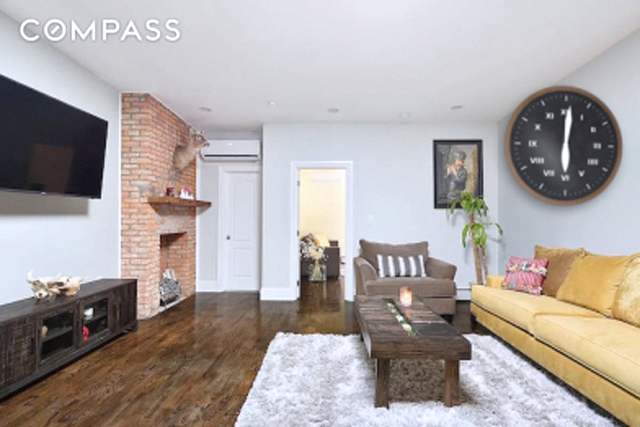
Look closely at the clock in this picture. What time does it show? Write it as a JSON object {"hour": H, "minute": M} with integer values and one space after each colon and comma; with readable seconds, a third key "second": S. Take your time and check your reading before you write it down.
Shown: {"hour": 6, "minute": 1}
